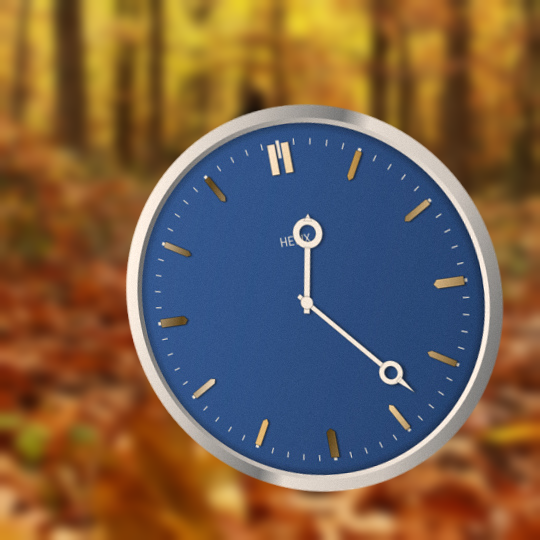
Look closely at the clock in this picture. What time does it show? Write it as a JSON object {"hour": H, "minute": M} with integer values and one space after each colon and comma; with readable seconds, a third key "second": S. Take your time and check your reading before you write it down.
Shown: {"hour": 12, "minute": 23}
